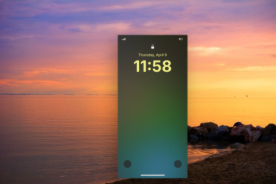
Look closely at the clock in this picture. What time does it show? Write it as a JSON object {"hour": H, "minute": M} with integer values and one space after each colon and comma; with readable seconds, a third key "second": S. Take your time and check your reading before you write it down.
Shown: {"hour": 11, "minute": 58}
